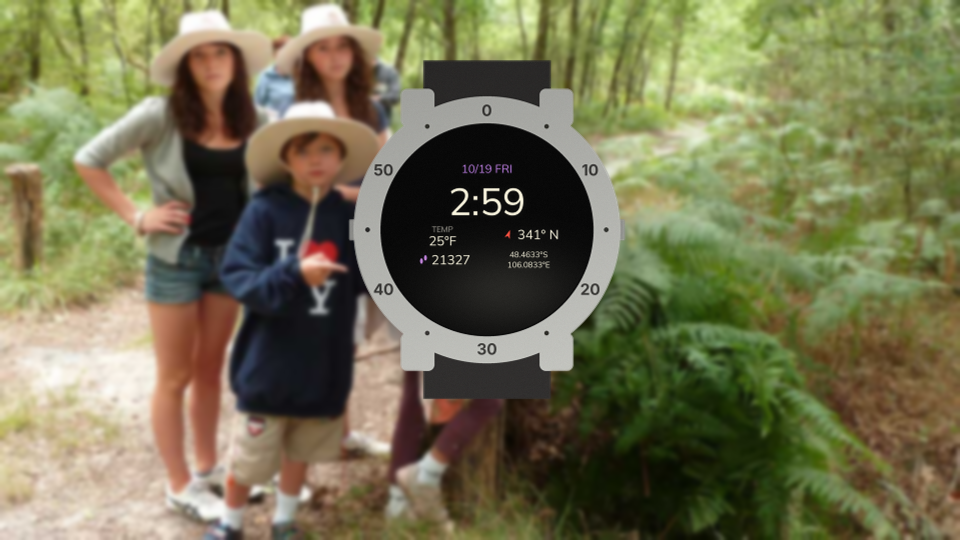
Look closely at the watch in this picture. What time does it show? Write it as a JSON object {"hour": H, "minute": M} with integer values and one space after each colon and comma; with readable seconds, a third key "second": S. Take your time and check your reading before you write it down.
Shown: {"hour": 2, "minute": 59}
